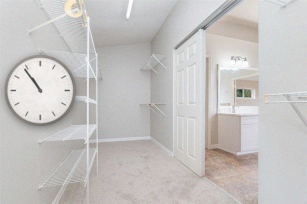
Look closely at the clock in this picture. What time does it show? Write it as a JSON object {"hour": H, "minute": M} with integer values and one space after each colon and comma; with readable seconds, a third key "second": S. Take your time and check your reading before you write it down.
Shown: {"hour": 10, "minute": 54}
